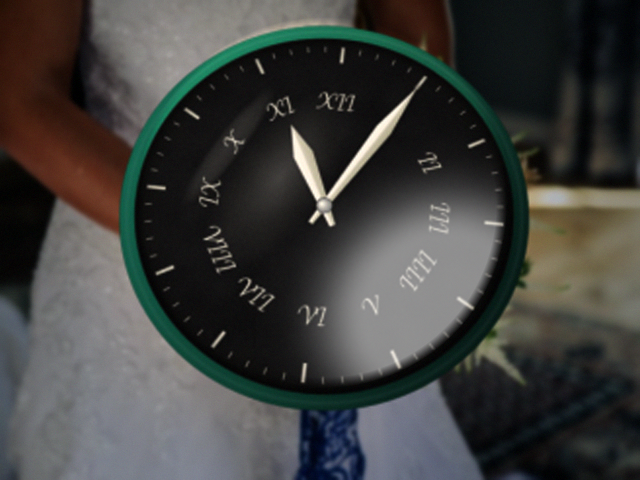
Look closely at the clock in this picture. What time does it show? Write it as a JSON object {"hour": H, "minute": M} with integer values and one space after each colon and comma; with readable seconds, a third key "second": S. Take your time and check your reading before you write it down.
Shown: {"hour": 11, "minute": 5}
